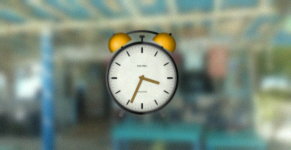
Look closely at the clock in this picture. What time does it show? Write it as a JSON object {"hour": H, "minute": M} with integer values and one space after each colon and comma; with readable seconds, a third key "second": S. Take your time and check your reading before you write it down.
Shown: {"hour": 3, "minute": 34}
